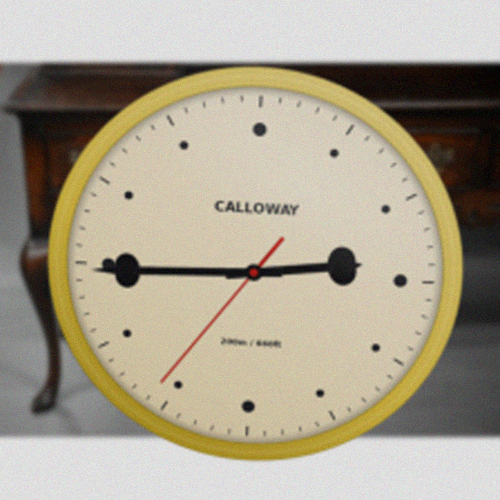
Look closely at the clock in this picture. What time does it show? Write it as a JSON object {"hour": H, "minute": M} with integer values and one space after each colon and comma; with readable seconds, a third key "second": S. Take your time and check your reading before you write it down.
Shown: {"hour": 2, "minute": 44, "second": 36}
